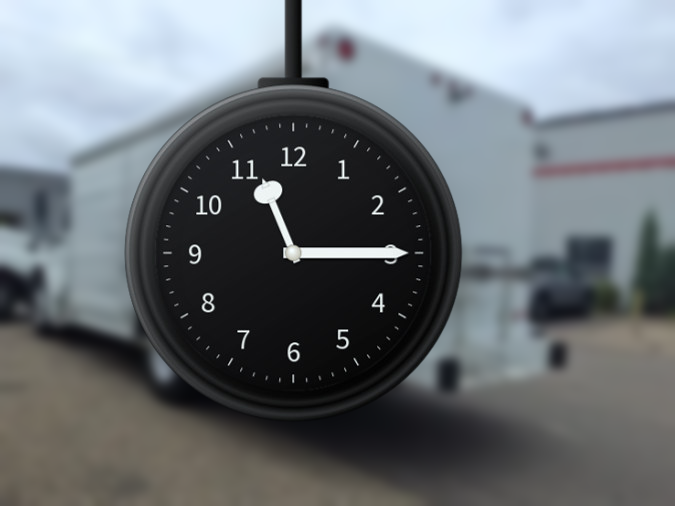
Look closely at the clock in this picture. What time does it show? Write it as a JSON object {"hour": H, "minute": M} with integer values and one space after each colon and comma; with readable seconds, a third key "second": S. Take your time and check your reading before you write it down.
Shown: {"hour": 11, "minute": 15}
